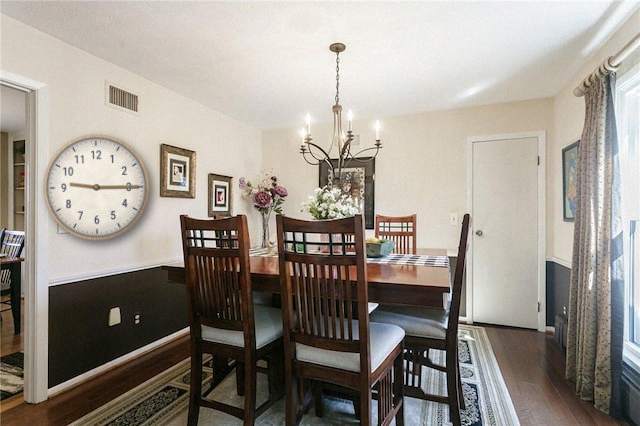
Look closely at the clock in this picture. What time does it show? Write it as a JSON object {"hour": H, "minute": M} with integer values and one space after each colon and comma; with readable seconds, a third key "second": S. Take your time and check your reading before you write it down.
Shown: {"hour": 9, "minute": 15}
